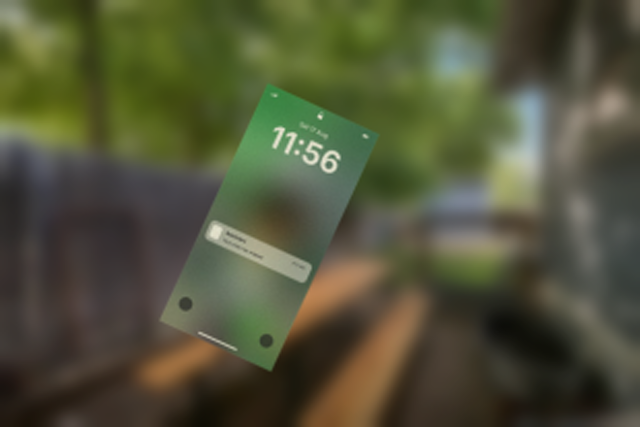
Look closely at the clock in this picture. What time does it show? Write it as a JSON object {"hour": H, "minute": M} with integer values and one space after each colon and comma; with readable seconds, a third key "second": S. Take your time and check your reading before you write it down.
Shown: {"hour": 11, "minute": 56}
